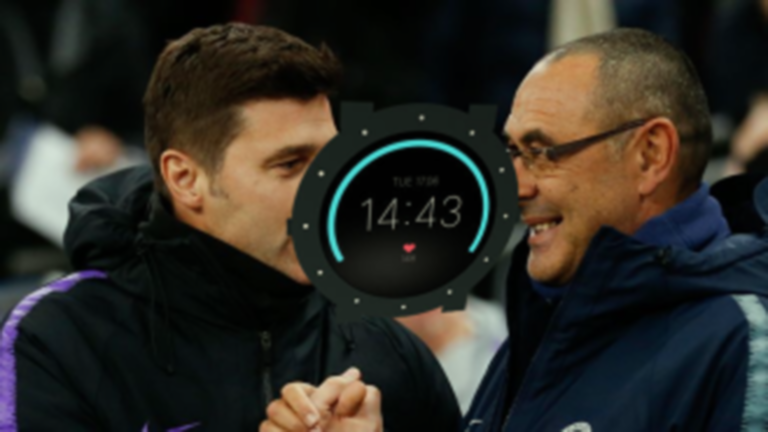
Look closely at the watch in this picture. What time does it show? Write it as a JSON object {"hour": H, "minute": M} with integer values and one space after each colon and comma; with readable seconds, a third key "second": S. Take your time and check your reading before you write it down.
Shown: {"hour": 14, "minute": 43}
